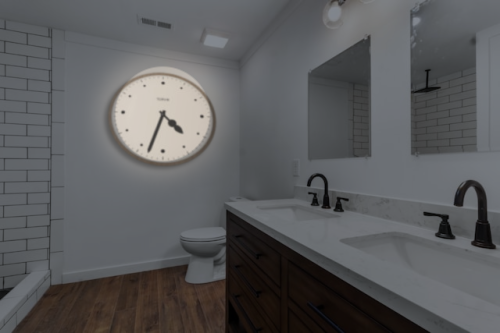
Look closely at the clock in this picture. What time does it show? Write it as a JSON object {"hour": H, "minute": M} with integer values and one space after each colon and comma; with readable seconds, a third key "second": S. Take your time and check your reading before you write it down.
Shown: {"hour": 4, "minute": 33}
